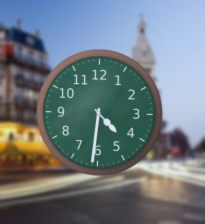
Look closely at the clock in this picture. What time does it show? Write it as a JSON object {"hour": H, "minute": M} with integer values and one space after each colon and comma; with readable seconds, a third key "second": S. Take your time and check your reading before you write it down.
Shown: {"hour": 4, "minute": 31}
